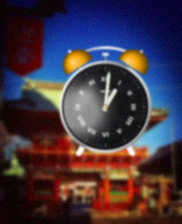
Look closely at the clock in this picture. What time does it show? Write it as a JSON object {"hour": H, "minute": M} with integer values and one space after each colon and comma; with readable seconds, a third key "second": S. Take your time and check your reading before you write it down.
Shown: {"hour": 1, "minute": 1}
